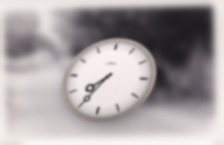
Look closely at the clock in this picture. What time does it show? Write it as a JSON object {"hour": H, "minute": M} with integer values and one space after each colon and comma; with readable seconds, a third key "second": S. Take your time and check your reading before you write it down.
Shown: {"hour": 7, "minute": 35}
